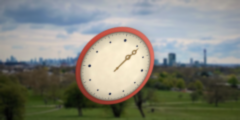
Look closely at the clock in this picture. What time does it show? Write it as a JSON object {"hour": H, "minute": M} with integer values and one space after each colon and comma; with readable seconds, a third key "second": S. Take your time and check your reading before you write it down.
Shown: {"hour": 1, "minute": 6}
